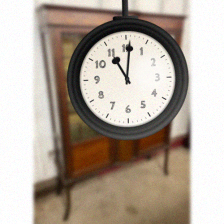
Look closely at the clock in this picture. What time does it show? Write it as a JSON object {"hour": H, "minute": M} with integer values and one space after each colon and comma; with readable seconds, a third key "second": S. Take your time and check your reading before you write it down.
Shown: {"hour": 11, "minute": 1}
